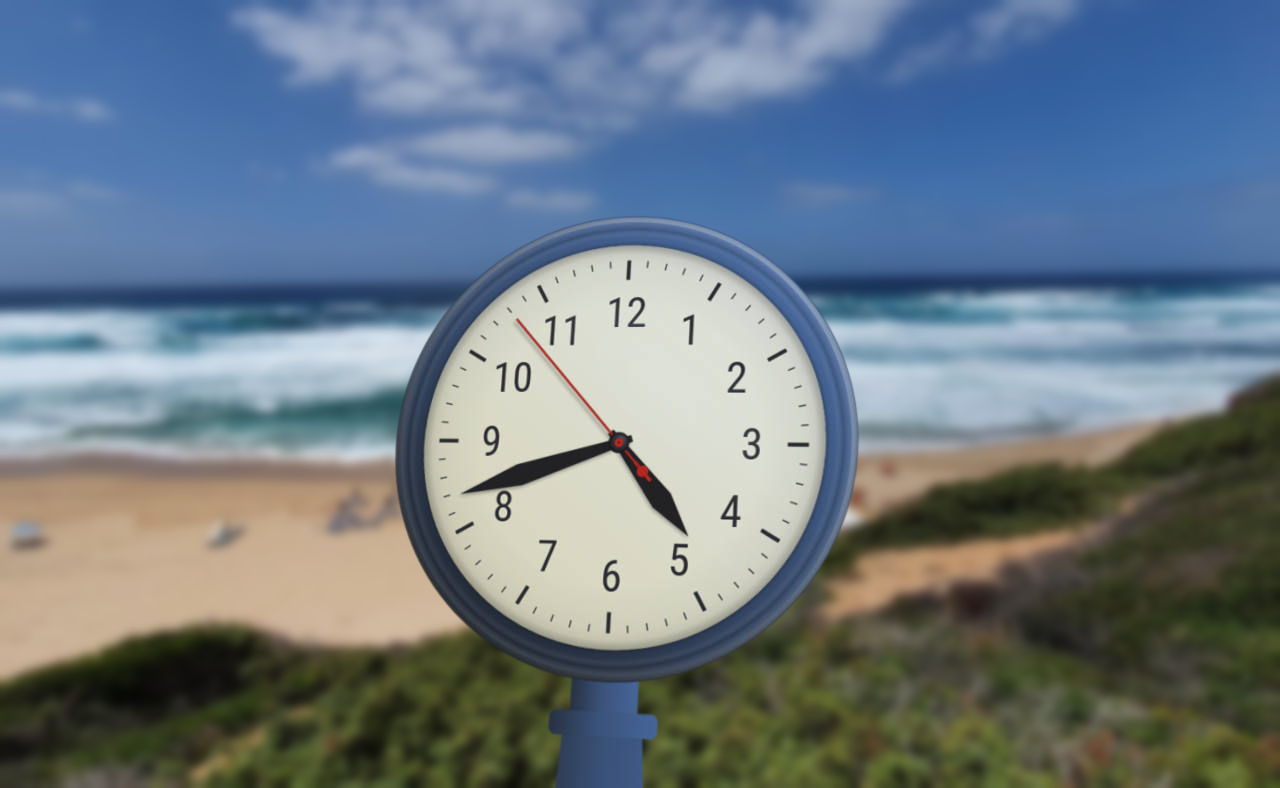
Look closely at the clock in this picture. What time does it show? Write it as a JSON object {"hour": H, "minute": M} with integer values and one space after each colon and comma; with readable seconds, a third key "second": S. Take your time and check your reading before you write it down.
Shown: {"hour": 4, "minute": 41, "second": 53}
